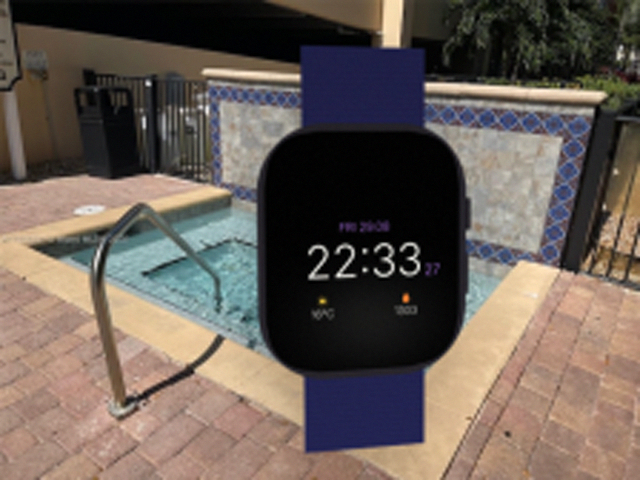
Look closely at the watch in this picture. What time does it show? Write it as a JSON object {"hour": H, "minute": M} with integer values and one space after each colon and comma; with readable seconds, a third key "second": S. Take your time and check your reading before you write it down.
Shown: {"hour": 22, "minute": 33}
